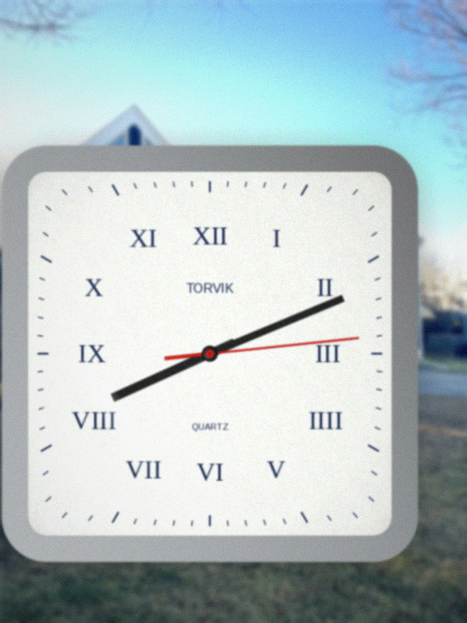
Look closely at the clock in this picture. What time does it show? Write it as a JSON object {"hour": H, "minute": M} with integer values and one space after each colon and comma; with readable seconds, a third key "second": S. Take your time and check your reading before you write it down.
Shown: {"hour": 8, "minute": 11, "second": 14}
